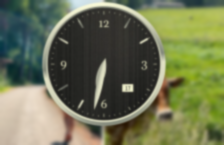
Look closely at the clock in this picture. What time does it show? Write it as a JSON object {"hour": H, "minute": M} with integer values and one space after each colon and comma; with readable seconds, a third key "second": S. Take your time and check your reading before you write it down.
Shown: {"hour": 6, "minute": 32}
